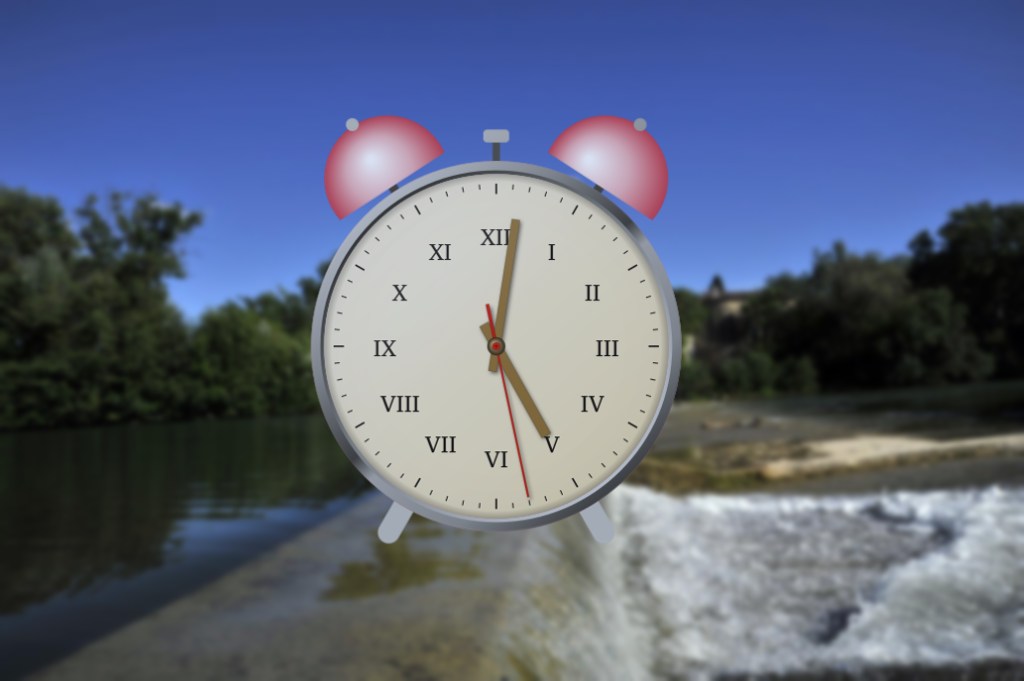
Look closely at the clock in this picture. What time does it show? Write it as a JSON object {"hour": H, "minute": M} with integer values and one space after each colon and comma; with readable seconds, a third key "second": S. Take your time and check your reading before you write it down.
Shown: {"hour": 5, "minute": 1, "second": 28}
